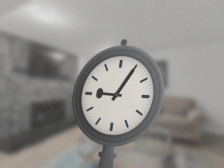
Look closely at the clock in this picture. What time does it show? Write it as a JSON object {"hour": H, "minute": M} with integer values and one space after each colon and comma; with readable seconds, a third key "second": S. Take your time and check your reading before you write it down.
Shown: {"hour": 9, "minute": 5}
